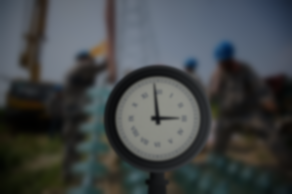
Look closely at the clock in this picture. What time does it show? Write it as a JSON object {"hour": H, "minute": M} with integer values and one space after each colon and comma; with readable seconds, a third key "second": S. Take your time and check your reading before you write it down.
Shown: {"hour": 2, "minute": 59}
